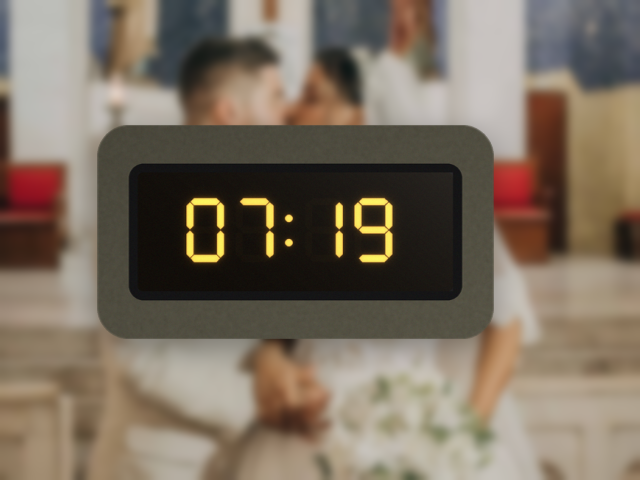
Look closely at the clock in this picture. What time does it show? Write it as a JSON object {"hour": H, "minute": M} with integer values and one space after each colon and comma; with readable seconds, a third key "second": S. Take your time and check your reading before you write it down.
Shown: {"hour": 7, "minute": 19}
